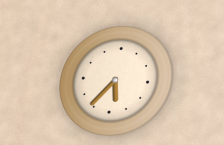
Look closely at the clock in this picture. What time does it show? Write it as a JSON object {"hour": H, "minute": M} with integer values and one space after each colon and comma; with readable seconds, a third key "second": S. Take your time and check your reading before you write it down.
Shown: {"hour": 5, "minute": 36}
